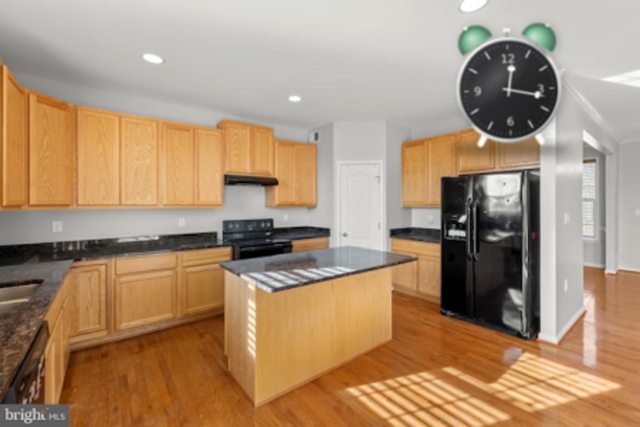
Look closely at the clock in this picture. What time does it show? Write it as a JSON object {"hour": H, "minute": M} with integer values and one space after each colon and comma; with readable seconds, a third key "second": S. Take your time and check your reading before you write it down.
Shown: {"hour": 12, "minute": 17}
